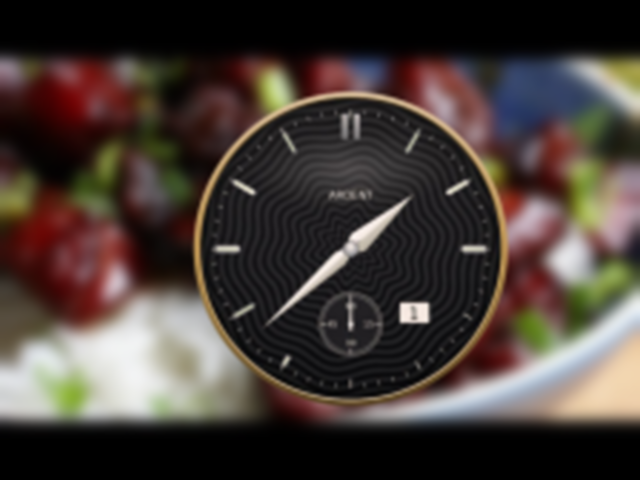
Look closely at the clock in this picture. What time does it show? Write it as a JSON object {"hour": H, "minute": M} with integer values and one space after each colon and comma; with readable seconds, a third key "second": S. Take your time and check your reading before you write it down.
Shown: {"hour": 1, "minute": 38}
